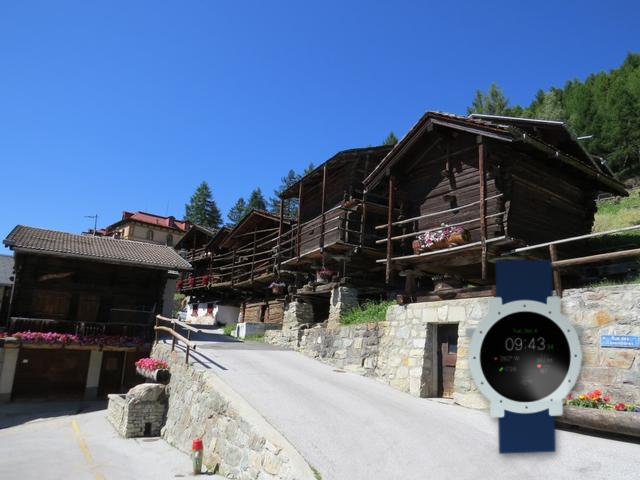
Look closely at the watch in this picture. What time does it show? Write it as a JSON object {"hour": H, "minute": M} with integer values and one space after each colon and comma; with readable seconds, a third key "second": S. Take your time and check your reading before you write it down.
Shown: {"hour": 9, "minute": 43}
